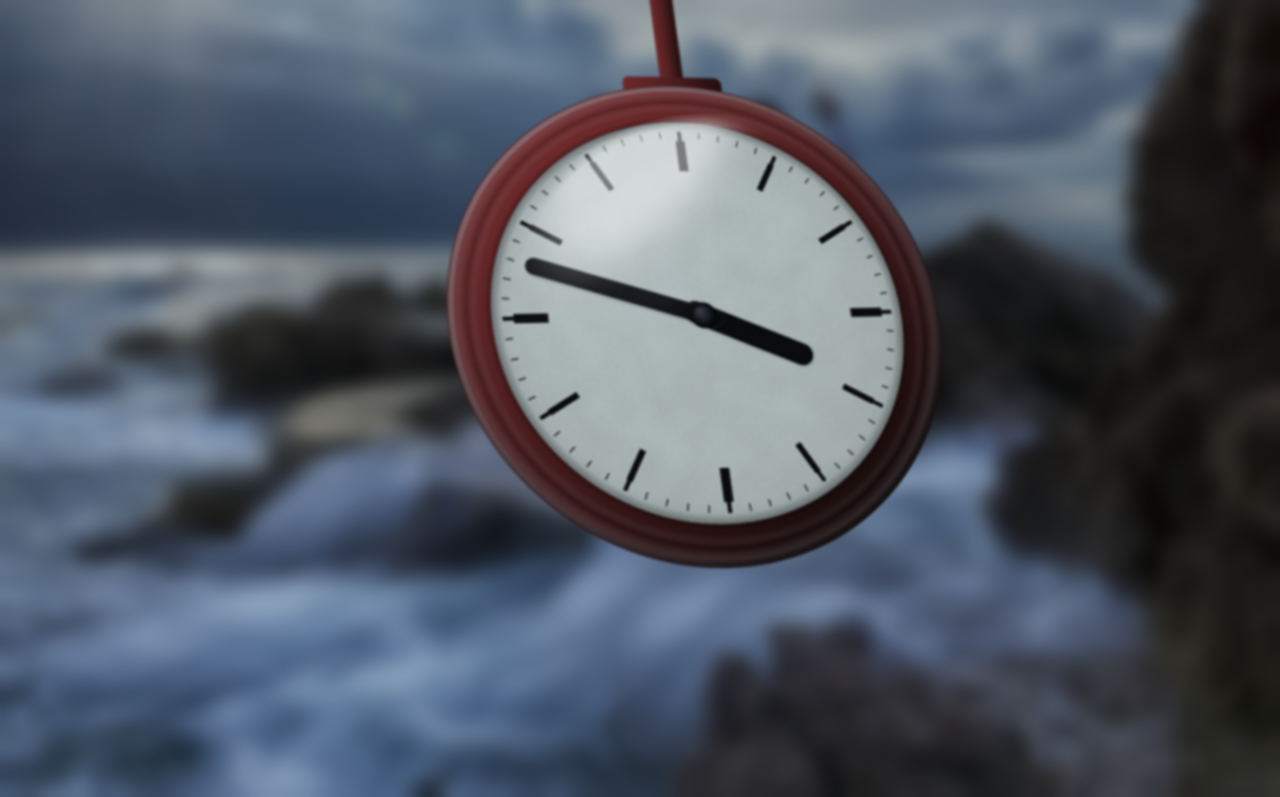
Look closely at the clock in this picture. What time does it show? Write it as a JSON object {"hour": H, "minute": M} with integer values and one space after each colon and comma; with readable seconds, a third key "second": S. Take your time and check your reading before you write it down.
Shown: {"hour": 3, "minute": 48}
